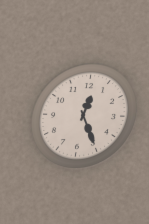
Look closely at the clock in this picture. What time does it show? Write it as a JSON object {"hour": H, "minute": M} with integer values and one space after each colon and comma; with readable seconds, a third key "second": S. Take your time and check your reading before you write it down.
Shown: {"hour": 12, "minute": 25}
